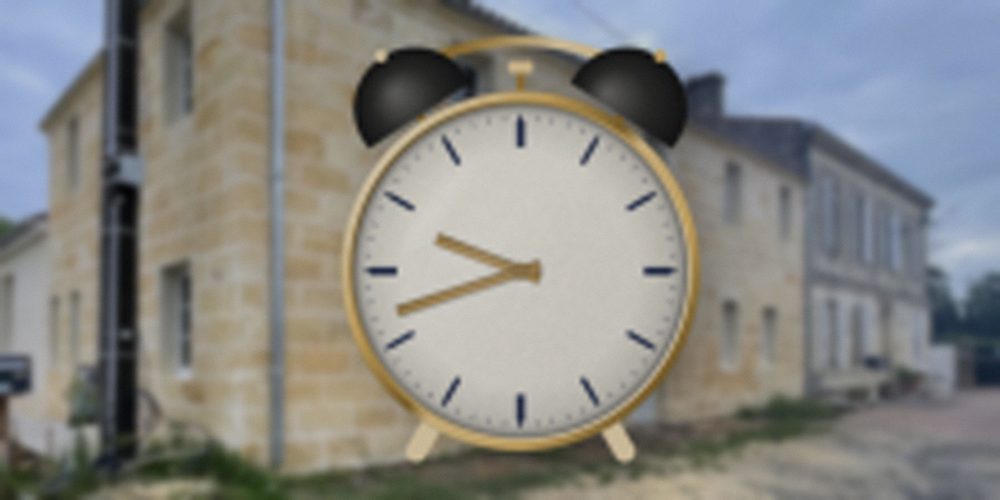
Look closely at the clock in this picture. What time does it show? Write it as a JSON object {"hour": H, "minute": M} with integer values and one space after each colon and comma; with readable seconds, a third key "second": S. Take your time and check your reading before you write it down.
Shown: {"hour": 9, "minute": 42}
